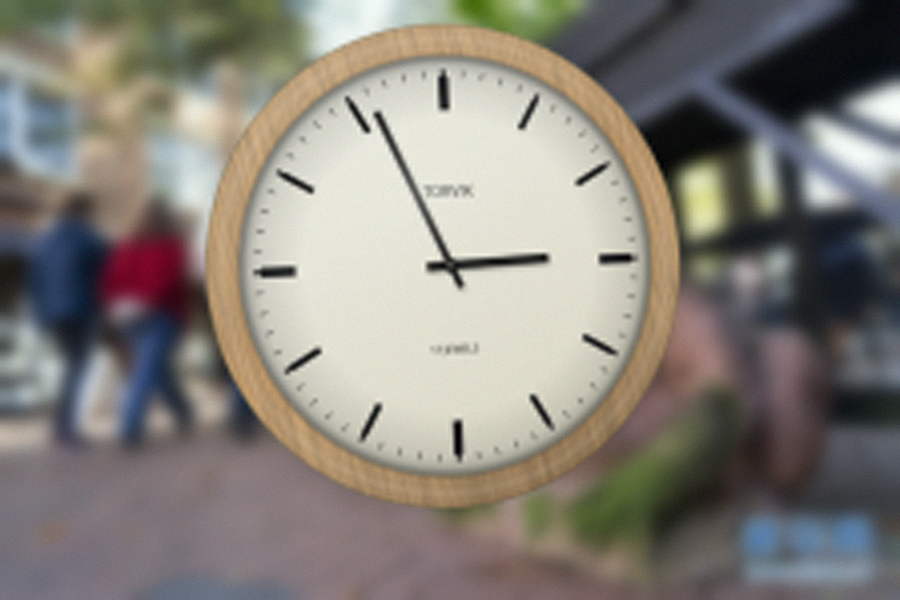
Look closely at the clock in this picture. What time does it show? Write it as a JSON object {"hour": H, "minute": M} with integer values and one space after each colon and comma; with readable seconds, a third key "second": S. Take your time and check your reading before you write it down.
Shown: {"hour": 2, "minute": 56}
